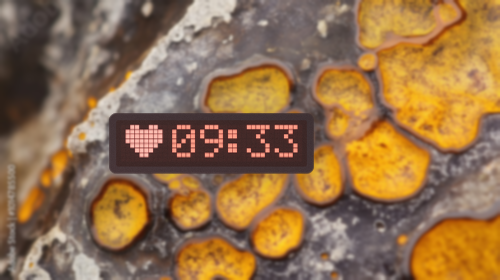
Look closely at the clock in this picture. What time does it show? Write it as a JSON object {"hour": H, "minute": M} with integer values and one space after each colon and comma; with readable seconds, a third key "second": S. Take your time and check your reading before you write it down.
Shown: {"hour": 9, "minute": 33}
